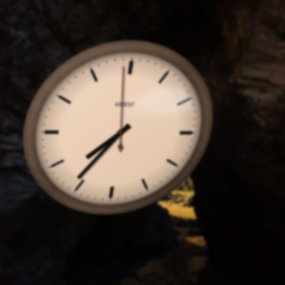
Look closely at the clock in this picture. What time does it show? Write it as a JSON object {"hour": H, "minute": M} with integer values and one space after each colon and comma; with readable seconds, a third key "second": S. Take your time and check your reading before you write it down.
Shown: {"hour": 7, "minute": 35, "second": 59}
